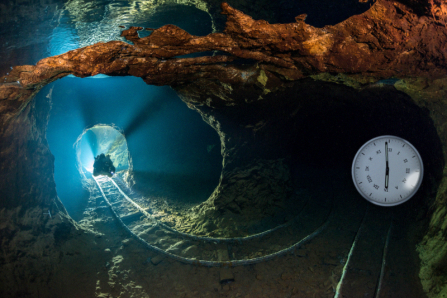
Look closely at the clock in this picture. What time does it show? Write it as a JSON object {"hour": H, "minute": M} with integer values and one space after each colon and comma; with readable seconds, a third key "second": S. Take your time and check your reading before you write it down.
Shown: {"hour": 5, "minute": 59}
